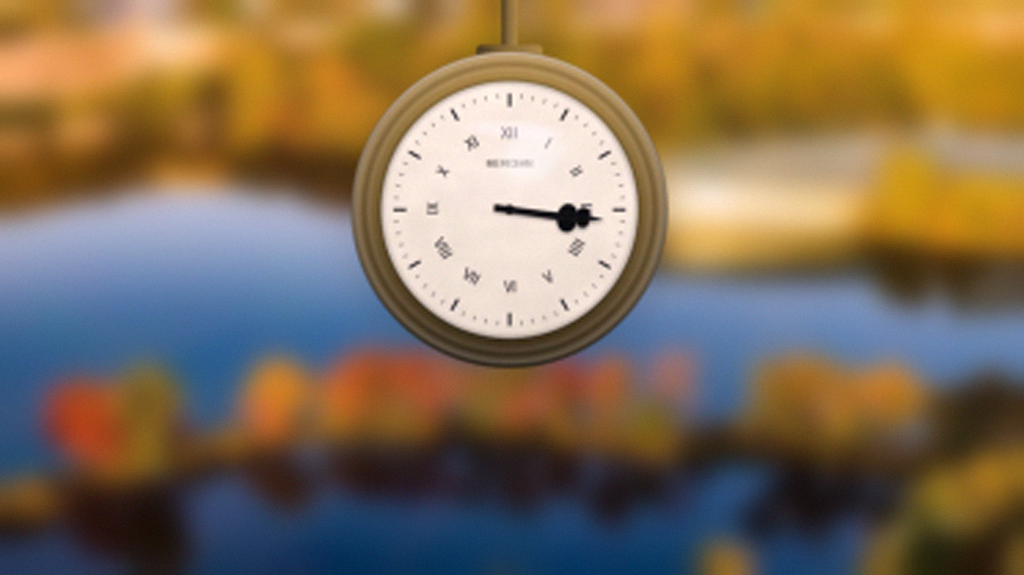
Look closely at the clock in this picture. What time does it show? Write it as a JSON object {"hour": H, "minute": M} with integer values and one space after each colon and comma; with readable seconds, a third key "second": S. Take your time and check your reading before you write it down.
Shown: {"hour": 3, "minute": 16}
